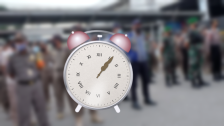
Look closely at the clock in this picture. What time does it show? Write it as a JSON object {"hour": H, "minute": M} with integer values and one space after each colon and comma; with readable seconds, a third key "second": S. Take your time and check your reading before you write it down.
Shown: {"hour": 1, "minute": 6}
